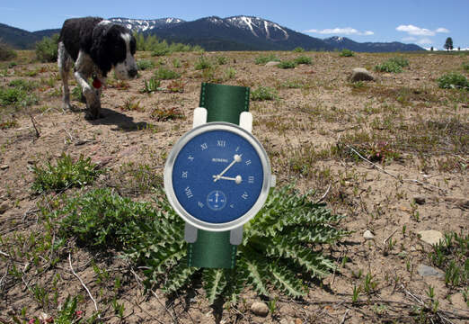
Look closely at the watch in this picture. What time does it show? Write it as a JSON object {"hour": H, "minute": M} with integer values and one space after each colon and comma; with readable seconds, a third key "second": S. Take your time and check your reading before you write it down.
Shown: {"hour": 3, "minute": 7}
